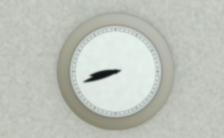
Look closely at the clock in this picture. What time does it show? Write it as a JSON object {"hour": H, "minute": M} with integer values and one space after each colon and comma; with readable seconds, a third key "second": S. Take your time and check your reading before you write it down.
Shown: {"hour": 8, "minute": 42}
